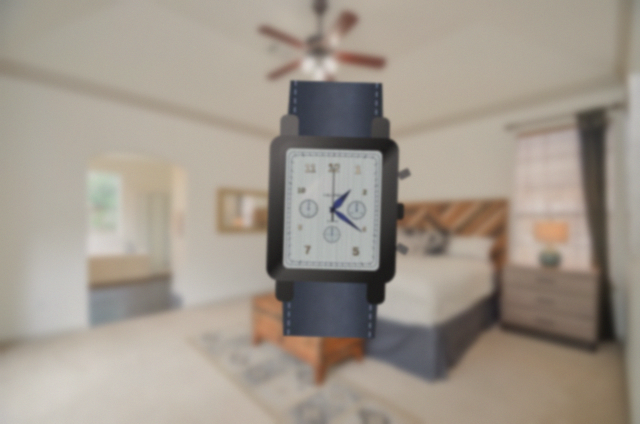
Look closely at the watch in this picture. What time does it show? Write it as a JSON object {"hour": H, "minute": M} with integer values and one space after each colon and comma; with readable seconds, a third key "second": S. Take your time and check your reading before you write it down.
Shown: {"hour": 1, "minute": 21}
